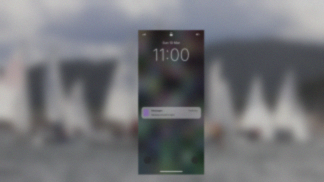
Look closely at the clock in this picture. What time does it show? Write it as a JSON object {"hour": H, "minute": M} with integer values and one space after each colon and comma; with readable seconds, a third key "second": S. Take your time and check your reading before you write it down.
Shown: {"hour": 11, "minute": 0}
